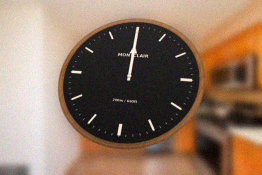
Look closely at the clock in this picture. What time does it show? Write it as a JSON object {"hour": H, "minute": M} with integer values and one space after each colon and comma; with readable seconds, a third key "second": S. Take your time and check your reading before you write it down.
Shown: {"hour": 12, "minute": 0}
